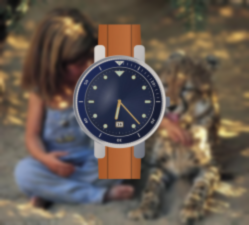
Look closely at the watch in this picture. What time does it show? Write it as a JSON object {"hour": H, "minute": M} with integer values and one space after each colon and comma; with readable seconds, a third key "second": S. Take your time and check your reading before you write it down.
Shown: {"hour": 6, "minute": 23}
